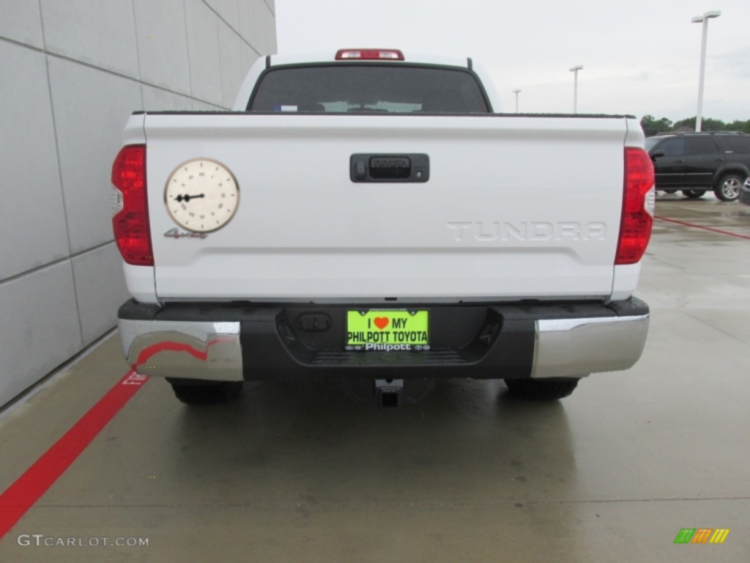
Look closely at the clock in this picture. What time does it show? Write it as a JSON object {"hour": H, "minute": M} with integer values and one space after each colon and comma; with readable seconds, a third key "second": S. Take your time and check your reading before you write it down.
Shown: {"hour": 8, "minute": 44}
